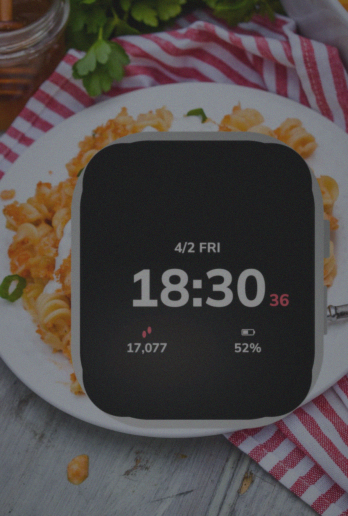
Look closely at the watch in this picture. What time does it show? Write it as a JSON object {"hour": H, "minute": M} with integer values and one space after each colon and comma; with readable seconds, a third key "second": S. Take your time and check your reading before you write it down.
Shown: {"hour": 18, "minute": 30, "second": 36}
